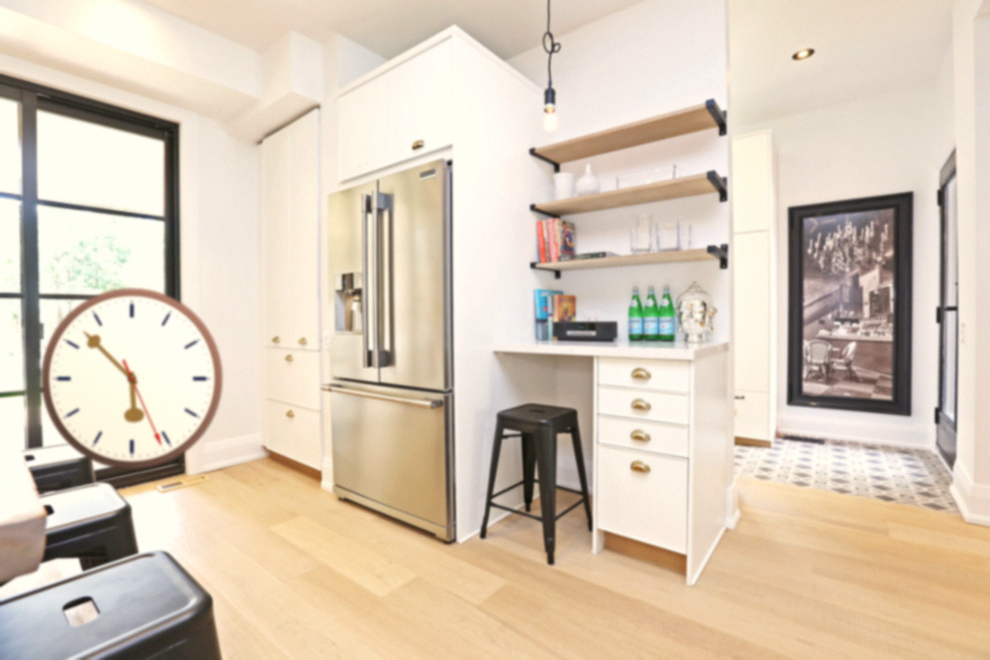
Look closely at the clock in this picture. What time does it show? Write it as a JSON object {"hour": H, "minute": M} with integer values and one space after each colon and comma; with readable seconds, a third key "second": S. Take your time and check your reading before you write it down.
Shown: {"hour": 5, "minute": 52, "second": 26}
